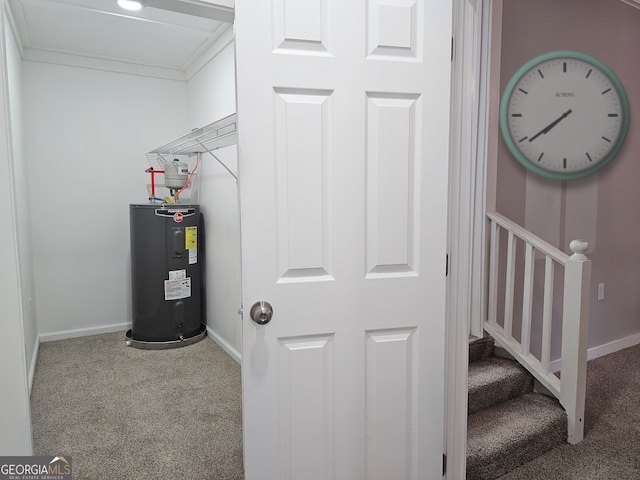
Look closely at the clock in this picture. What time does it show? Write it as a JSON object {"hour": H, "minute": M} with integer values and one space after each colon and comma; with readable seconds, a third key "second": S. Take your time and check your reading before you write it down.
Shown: {"hour": 7, "minute": 39}
